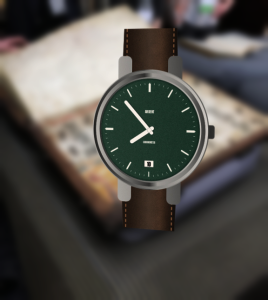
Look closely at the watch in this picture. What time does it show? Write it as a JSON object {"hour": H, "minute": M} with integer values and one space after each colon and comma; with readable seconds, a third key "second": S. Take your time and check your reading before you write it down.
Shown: {"hour": 7, "minute": 53}
